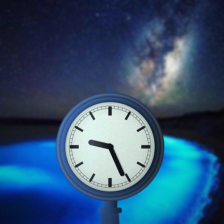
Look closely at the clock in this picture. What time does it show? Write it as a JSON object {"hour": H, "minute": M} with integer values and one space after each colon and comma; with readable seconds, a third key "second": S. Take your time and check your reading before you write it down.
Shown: {"hour": 9, "minute": 26}
